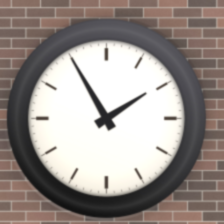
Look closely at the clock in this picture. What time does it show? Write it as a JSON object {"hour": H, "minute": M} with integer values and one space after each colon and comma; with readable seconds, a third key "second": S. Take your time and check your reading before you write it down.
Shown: {"hour": 1, "minute": 55}
